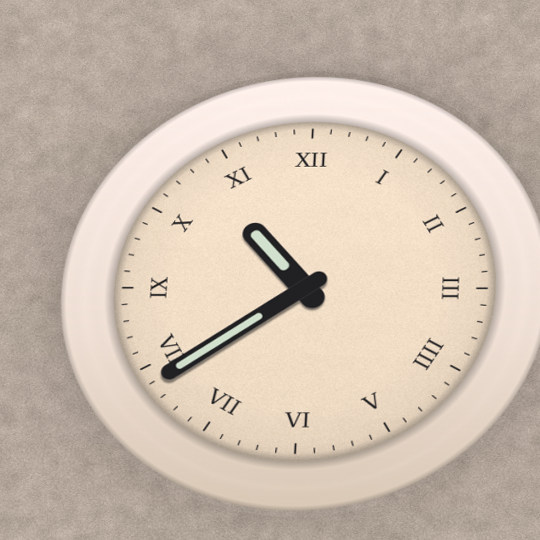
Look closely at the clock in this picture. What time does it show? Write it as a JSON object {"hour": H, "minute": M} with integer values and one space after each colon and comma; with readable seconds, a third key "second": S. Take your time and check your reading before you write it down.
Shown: {"hour": 10, "minute": 39}
